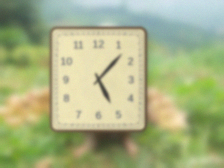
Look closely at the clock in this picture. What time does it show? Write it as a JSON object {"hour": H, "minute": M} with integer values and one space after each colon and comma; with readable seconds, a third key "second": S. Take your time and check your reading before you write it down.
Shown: {"hour": 5, "minute": 7}
